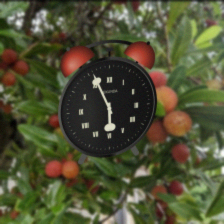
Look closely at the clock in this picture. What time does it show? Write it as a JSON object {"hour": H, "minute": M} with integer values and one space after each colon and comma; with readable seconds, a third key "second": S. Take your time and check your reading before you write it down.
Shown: {"hour": 5, "minute": 56}
